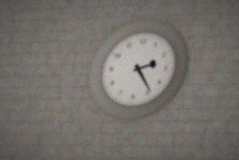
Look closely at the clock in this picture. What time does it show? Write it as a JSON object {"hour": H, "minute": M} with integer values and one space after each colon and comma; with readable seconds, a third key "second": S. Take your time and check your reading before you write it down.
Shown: {"hour": 2, "minute": 24}
